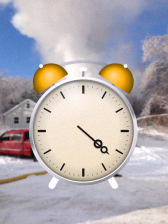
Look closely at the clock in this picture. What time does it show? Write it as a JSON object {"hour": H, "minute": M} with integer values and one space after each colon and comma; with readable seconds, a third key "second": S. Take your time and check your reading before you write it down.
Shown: {"hour": 4, "minute": 22}
